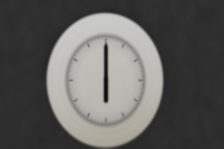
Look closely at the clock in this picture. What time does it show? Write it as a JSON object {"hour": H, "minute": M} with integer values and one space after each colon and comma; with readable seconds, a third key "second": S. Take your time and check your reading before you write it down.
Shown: {"hour": 6, "minute": 0}
